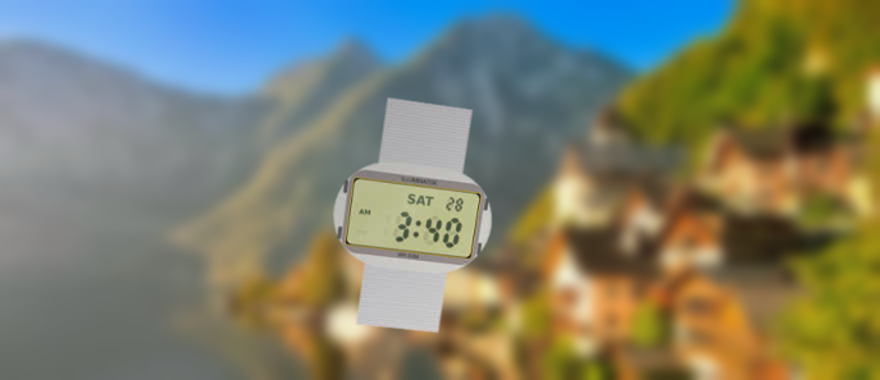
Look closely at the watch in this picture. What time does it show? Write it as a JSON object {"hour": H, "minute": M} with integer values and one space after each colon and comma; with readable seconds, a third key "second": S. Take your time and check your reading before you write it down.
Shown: {"hour": 3, "minute": 40}
